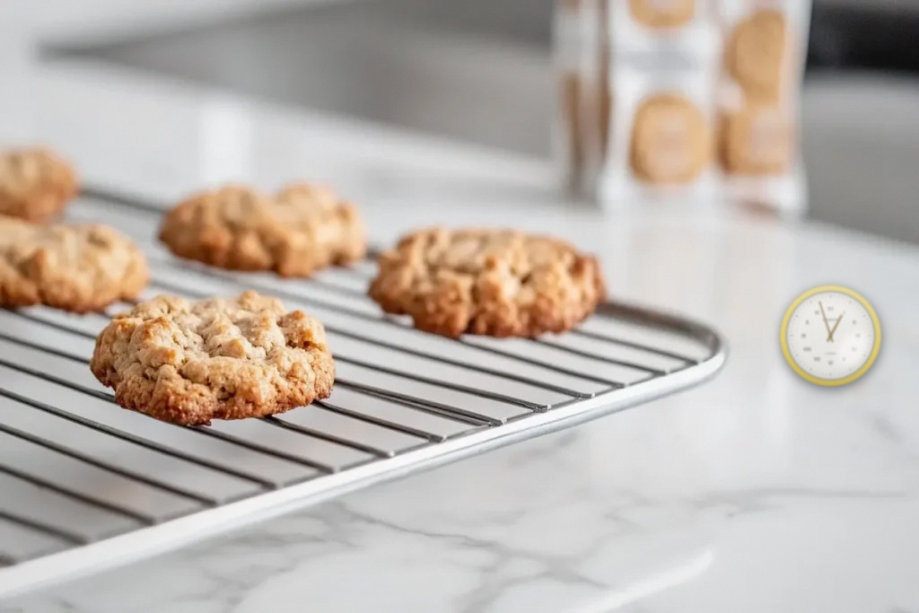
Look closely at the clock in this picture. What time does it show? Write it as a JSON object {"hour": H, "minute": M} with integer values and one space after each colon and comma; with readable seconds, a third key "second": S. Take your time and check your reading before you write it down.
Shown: {"hour": 12, "minute": 57}
